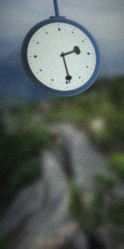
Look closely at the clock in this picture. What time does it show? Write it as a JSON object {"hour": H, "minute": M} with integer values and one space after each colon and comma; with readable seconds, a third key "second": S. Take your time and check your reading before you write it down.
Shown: {"hour": 2, "minute": 29}
